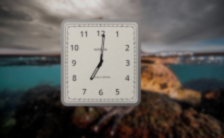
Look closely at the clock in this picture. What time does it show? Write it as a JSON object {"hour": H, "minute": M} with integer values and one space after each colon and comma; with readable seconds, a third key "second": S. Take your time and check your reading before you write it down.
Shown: {"hour": 7, "minute": 1}
